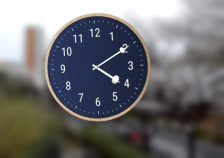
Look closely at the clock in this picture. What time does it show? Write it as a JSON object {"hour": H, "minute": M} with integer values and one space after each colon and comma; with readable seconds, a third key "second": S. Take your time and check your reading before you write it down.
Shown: {"hour": 4, "minute": 10}
